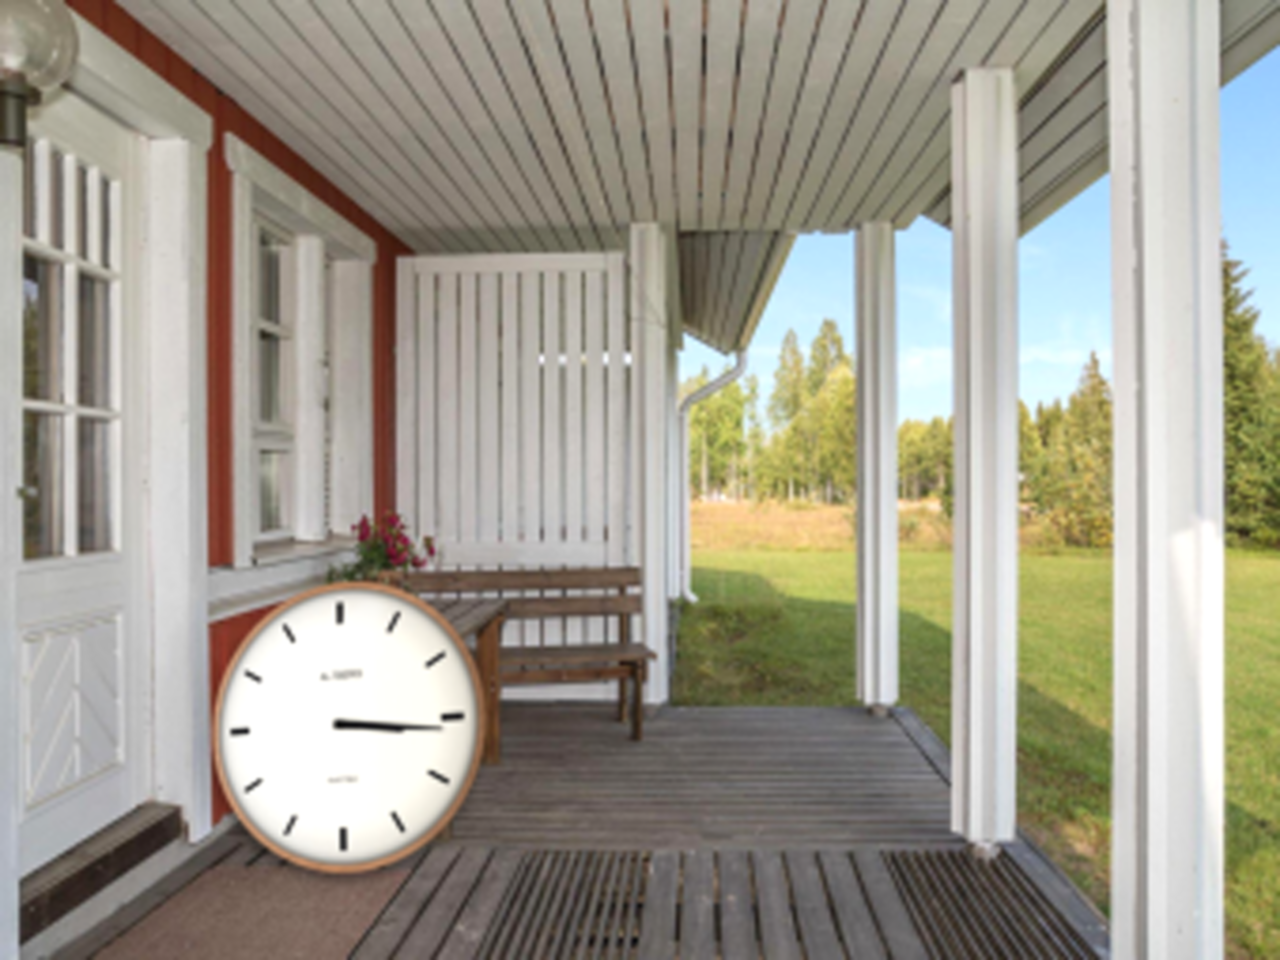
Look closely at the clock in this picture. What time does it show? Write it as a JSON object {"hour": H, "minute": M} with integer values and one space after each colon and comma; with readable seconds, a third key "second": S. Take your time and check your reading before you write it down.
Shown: {"hour": 3, "minute": 16}
